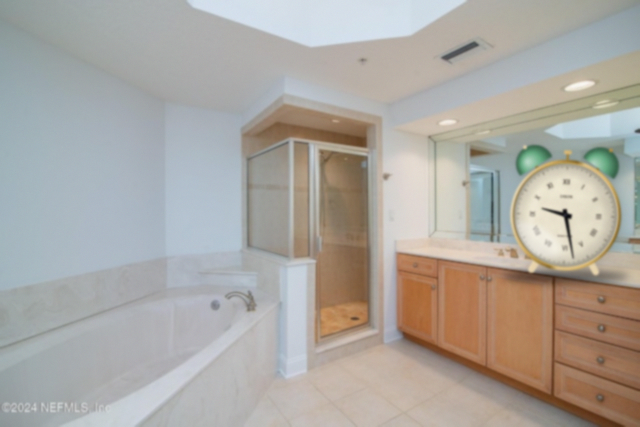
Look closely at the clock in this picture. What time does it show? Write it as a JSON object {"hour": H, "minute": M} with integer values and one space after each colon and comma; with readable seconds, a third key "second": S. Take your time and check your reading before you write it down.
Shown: {"hour": 9, "minute": 28}
